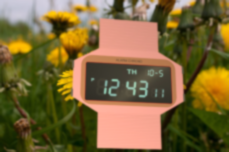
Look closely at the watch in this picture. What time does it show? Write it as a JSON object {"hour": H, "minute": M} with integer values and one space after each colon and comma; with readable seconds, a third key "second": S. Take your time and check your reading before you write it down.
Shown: {"hour": 12, "minute": 43, "second": 11}
